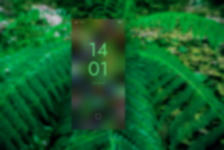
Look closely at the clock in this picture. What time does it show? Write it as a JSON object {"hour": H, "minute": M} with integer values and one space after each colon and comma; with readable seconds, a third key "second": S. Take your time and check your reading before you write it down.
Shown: {"hour": 14, "minute": 1}
